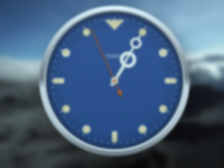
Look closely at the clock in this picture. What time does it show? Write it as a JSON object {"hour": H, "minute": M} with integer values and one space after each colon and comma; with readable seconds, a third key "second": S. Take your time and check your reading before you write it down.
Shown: {"hour": 1, "minute": 4, "second": 56}
